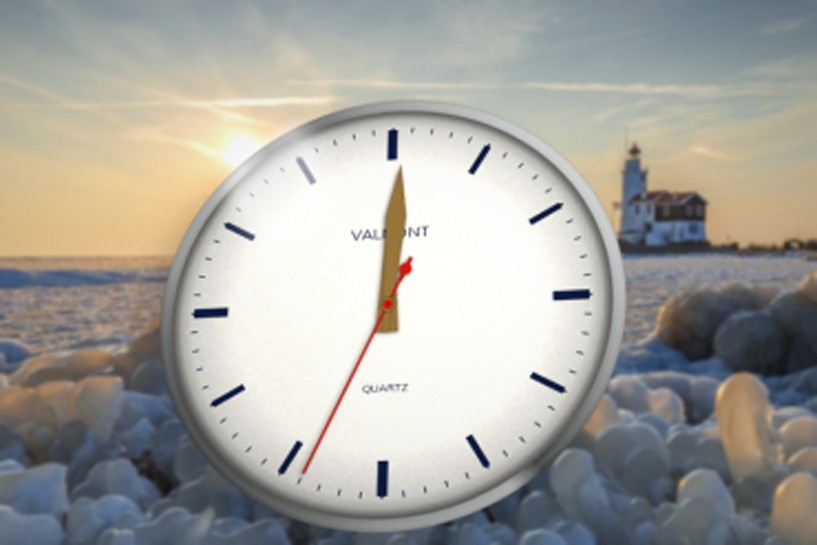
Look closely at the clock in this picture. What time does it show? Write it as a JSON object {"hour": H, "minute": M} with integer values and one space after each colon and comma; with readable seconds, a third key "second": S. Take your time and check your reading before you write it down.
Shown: {"hour": 12, "minute": 0, "second": 34}
